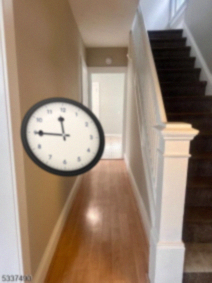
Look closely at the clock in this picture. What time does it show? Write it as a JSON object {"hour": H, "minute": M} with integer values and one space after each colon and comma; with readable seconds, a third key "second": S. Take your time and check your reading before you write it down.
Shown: {"hour": 11, "minute": 45}
